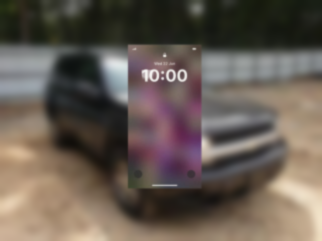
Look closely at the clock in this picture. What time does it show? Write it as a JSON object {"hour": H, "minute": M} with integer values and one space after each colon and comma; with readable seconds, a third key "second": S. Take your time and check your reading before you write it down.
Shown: {"hour": 10, "minute": 0}
